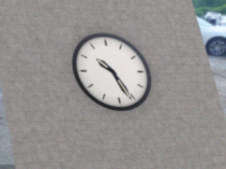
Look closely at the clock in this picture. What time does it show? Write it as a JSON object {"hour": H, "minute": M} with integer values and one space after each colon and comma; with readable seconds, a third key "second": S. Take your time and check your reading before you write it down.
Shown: {"hour": 10, "minute": 26}
